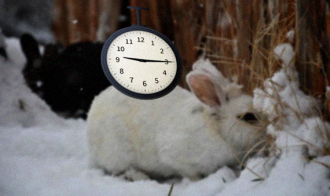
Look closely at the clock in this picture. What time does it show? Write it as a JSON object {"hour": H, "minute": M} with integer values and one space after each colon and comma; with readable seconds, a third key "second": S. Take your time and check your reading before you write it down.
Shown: {"hour": 9, "minute": 15}
